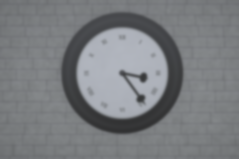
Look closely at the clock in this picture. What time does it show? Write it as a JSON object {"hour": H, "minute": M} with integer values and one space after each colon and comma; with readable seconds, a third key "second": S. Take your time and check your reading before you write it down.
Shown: {"hour": 3, "minute": 24}
